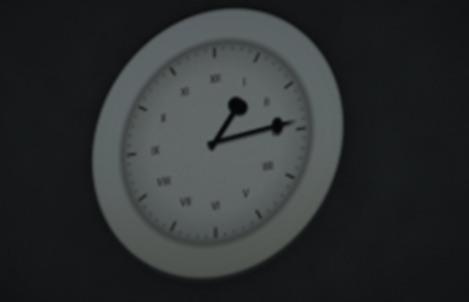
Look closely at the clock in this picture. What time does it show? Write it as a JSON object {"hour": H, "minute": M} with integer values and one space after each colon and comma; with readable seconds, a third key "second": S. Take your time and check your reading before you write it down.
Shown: {"hour": 1, "minute": 14}
